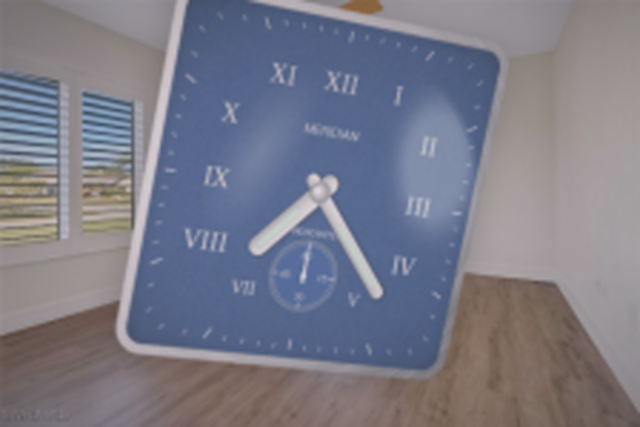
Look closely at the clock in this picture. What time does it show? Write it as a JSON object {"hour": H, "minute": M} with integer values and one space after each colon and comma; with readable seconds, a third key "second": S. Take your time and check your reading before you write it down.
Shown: {"hour": 7, "minute": 23}
